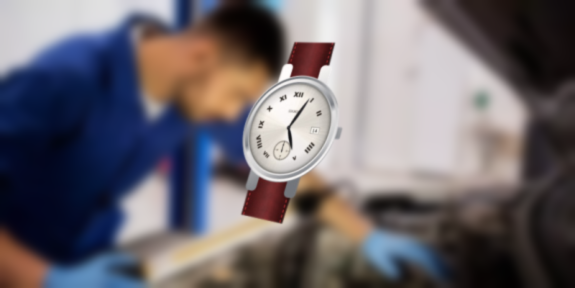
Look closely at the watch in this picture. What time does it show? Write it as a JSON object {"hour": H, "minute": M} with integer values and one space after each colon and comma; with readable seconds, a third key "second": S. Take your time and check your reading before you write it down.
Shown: {"hour": 5, "minute": 4}
